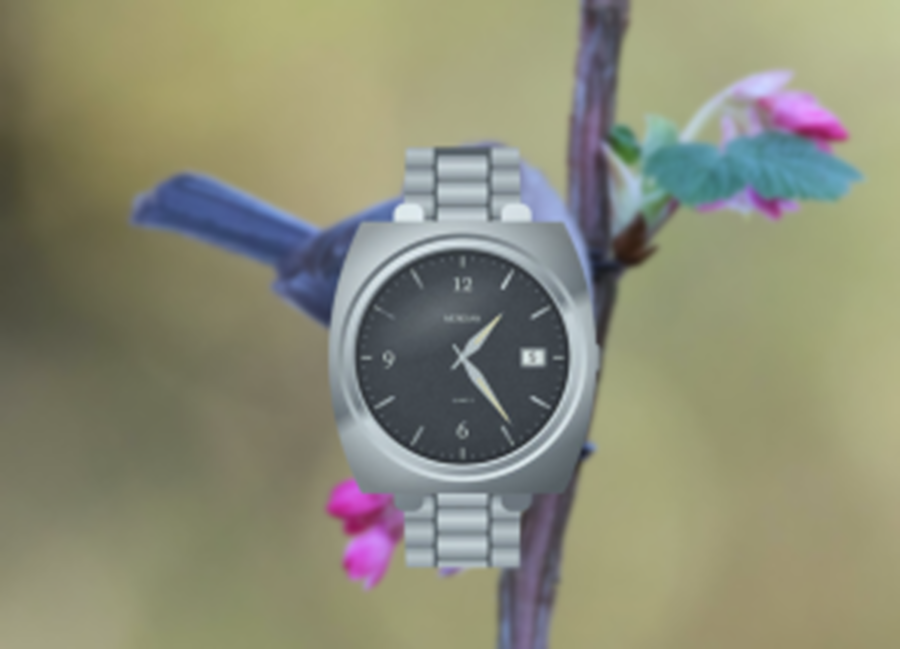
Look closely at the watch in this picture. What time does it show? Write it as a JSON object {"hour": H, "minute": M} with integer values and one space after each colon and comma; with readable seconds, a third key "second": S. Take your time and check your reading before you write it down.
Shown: {"hour": 1, "minute": 24}
